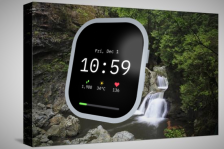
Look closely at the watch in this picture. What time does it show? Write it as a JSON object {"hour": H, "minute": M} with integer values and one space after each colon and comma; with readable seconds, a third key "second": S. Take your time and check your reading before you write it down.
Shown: {"hour": 10, "minute": 59}
